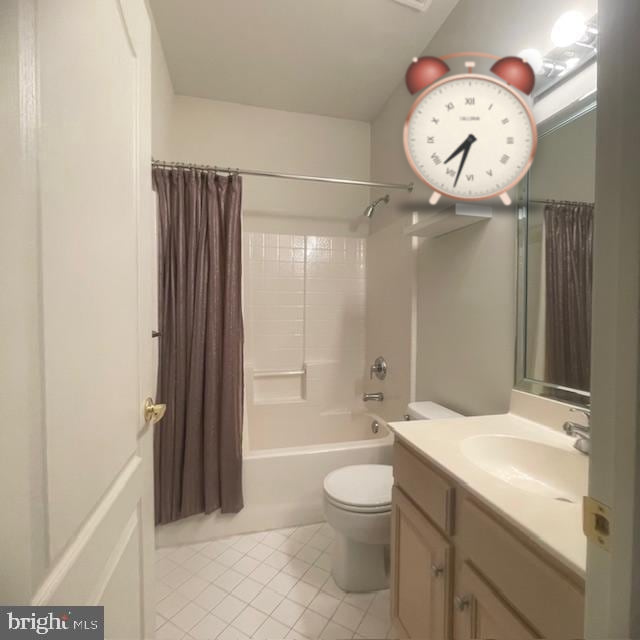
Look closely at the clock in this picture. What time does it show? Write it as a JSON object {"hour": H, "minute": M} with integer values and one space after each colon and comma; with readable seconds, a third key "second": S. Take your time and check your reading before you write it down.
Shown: {"hour": 7, "minute": 33}
